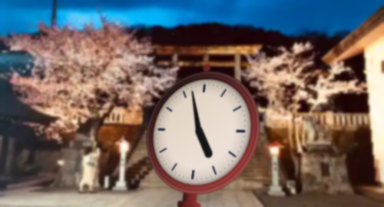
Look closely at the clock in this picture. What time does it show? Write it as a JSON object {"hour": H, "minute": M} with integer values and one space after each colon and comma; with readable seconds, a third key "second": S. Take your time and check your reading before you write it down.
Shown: {"hour": 4, "minute": 57}
